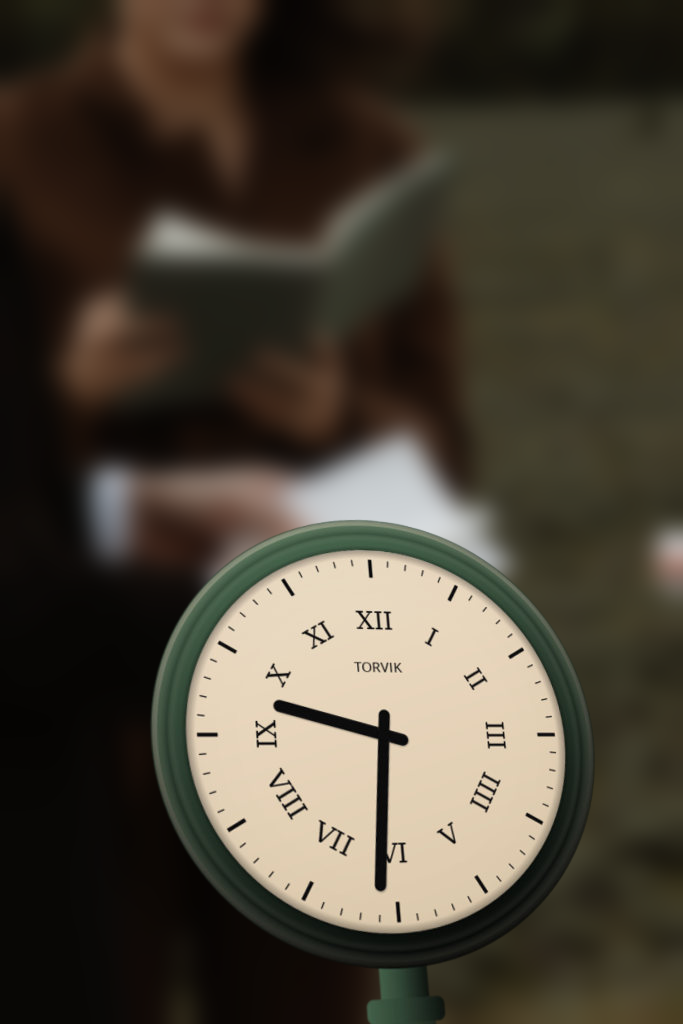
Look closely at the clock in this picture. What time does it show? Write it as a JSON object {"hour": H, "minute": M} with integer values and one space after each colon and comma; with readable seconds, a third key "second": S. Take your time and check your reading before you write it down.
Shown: {"hour": 9, "minute": 31}
